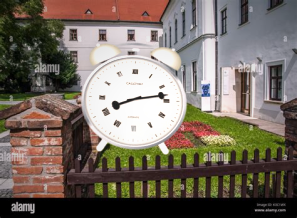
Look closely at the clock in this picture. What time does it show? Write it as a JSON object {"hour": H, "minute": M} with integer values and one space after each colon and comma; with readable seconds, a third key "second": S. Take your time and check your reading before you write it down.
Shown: {"hour": 8, "minute": 13}
